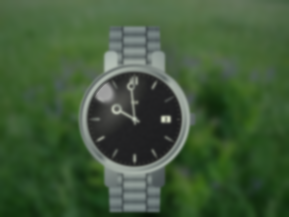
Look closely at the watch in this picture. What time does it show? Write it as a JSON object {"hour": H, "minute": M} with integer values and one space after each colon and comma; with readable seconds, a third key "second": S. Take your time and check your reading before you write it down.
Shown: {"hour": 9, "minute": 59}
